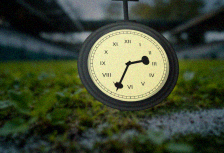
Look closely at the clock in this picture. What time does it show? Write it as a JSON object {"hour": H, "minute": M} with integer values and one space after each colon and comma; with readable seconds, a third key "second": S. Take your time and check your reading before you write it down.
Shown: {"hour": 2, "minute": 34}
